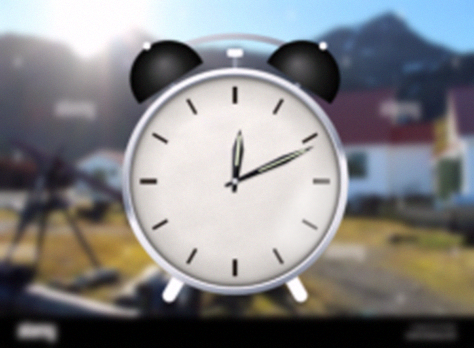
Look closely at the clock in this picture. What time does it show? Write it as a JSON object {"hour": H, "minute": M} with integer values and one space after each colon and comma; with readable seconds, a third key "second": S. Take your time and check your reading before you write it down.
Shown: {"hour": 12, "minute": 11}
